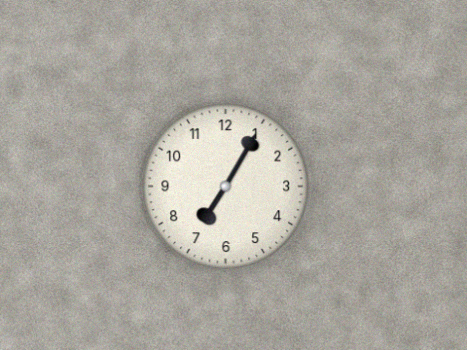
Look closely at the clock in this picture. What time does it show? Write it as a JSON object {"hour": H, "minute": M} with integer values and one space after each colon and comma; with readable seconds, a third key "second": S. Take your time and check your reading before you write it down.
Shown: {"hour": 7, "minute": 5}
